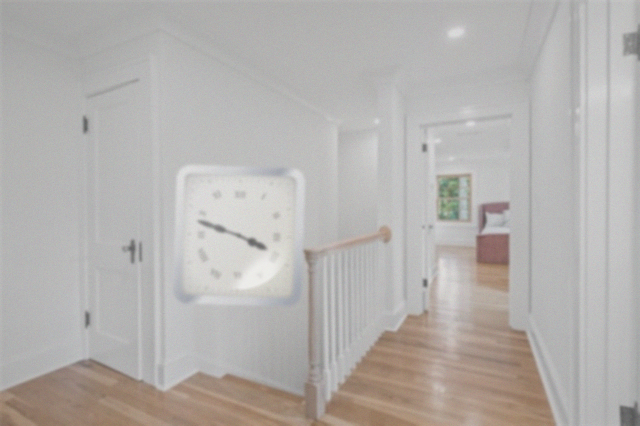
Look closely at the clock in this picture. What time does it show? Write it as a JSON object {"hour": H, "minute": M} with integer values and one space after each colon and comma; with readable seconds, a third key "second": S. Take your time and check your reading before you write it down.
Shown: {"hour": 3, "minute": 48}
